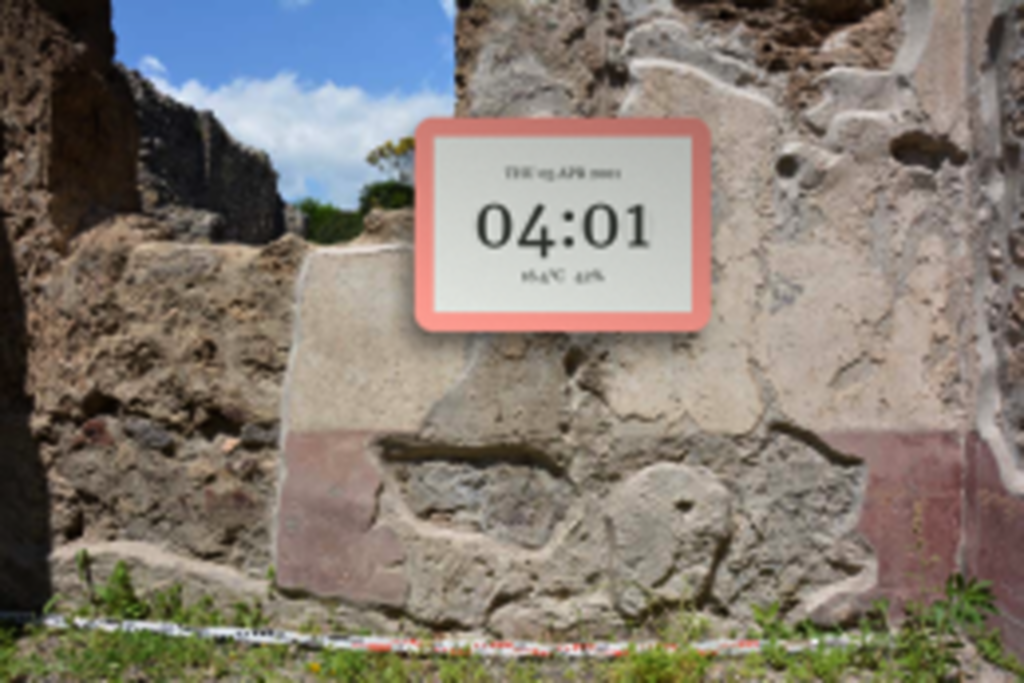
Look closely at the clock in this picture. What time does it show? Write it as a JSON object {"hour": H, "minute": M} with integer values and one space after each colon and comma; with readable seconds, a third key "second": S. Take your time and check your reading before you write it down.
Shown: {"hour": 4, "minute": 1}
